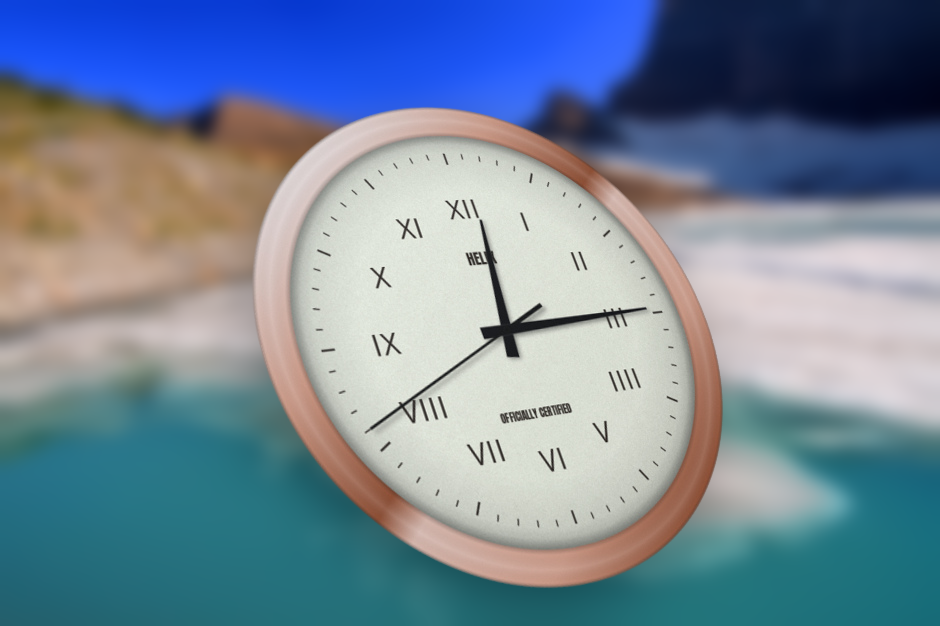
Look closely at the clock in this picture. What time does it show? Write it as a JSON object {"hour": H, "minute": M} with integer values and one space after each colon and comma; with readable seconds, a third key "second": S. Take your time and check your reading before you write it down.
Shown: {"hour": 12, "minute": 14, "second": 41}
